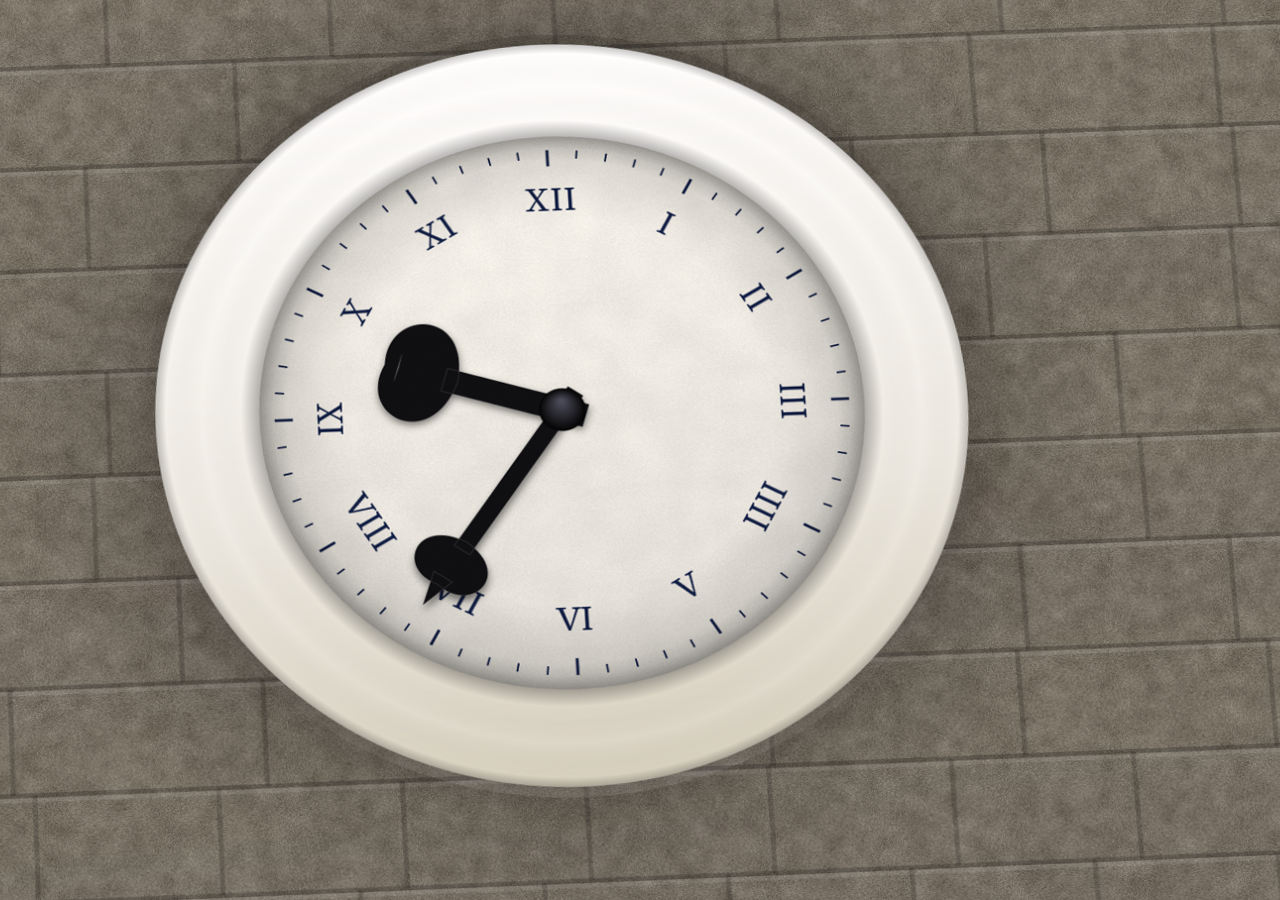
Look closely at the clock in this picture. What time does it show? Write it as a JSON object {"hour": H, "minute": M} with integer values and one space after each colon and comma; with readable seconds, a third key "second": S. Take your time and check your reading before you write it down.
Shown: {"hour": 9, "minute": 36}
